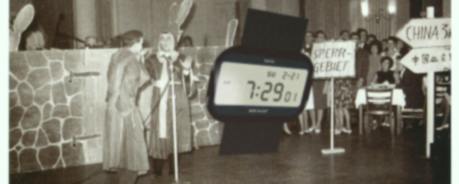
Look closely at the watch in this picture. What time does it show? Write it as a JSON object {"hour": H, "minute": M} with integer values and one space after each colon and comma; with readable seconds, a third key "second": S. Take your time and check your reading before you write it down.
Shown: {"hour": 7, "minute": 29}
